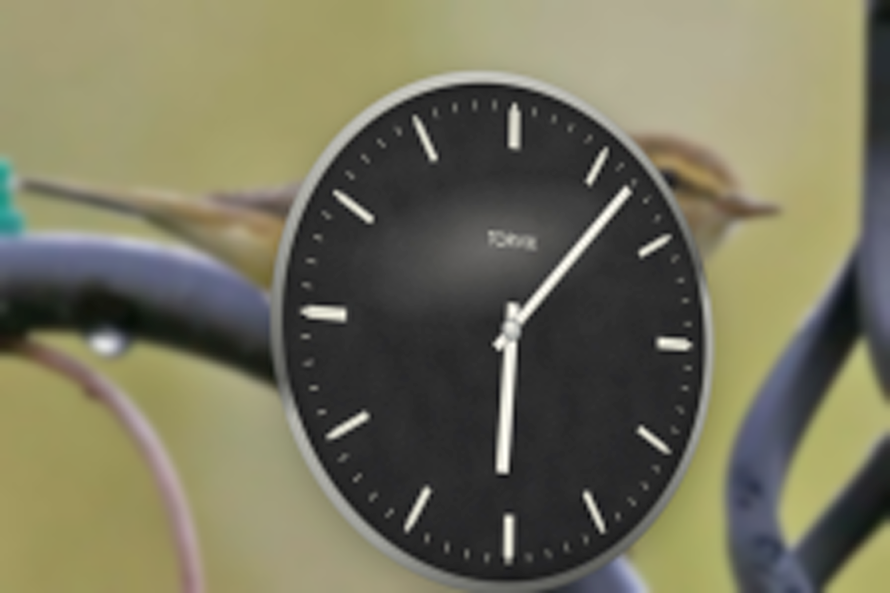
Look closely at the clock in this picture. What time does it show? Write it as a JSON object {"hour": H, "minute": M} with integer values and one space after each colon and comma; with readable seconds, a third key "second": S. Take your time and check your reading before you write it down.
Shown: {"hour": 6, "minute": 7}
